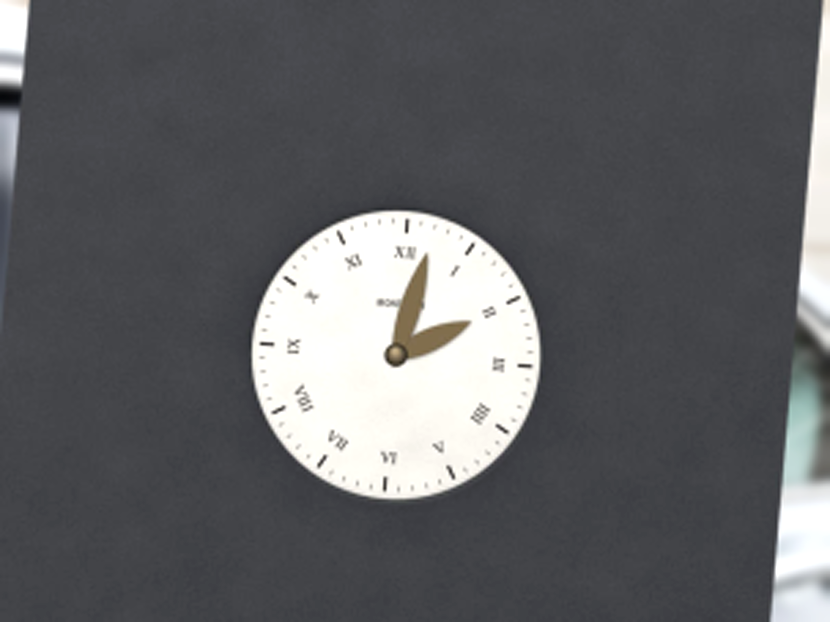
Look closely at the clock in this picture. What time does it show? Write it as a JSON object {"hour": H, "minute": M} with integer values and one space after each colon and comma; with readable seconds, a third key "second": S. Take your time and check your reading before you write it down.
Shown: {"hour": 2, "minute": 2}
